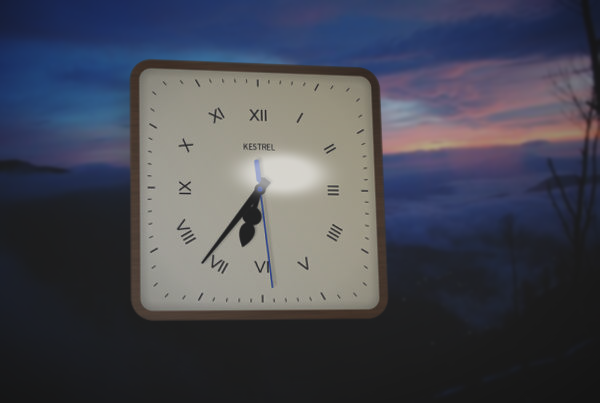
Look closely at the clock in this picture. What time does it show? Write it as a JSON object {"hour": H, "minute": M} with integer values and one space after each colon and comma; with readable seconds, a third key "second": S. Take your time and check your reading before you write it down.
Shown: {"hour": 6, "minute": 36, "second": 29}
